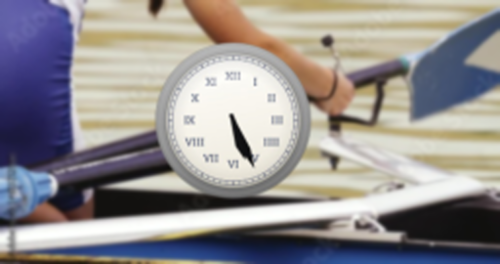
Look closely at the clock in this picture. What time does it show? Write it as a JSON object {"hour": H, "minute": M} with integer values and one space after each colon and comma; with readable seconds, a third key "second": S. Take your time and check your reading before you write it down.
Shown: {"hour": 5, "minute": 26}
